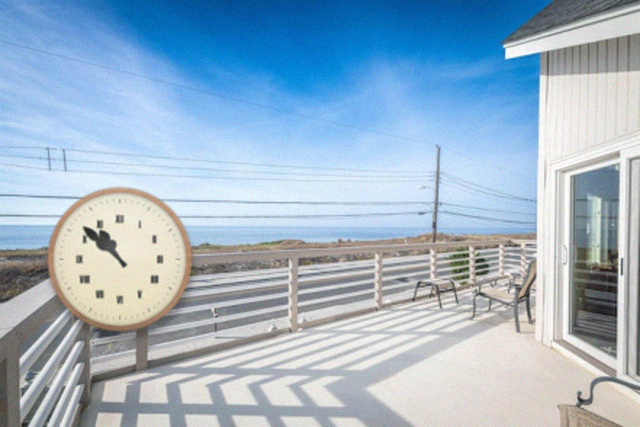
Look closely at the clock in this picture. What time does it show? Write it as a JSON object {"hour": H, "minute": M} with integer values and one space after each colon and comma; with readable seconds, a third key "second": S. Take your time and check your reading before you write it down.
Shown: {"hour": 10, "minute": 52}
